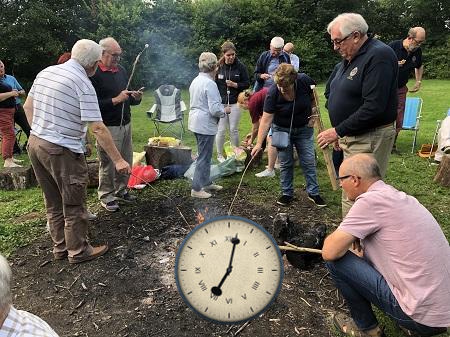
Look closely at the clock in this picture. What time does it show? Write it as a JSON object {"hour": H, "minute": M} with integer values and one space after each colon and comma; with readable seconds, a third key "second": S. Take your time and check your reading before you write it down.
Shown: {"hour": 7, "minute": 2}
